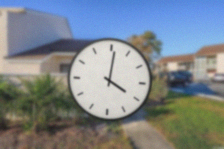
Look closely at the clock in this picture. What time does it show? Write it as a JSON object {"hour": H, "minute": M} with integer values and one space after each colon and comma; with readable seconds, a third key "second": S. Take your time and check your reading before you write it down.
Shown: {"hour": 4, "minute": 1}
